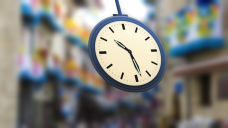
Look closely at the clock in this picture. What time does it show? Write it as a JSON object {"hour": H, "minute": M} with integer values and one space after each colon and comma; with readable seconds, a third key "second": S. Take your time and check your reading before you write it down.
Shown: {"hour": 10, "minute": 28}
